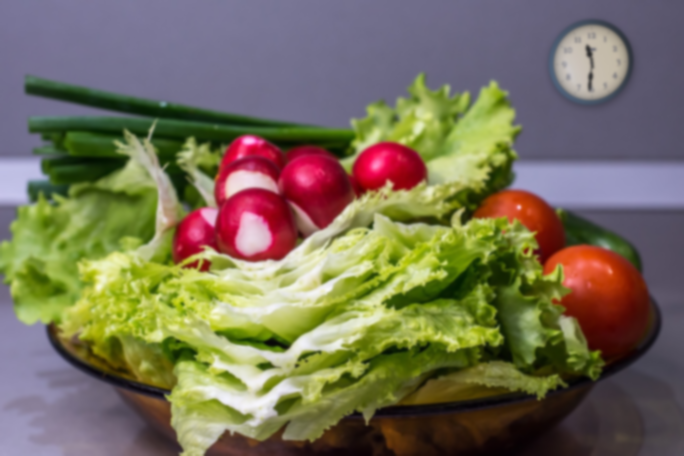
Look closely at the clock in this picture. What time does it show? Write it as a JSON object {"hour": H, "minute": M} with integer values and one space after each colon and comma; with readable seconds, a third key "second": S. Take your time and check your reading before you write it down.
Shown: {"hour": 11, "minute": 31}
